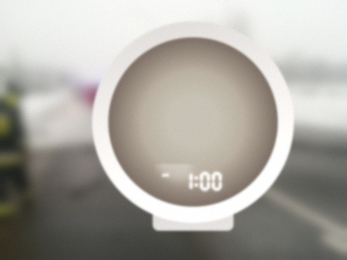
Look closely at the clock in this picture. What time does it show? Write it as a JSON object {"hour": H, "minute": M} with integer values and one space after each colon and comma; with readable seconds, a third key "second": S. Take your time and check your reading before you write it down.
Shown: {"hour": 1, "minute": 0}
